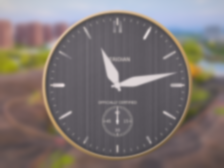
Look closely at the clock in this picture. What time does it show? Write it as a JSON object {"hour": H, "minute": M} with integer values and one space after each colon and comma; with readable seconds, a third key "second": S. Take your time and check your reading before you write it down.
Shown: {"hour": 11, "minute": 13}
